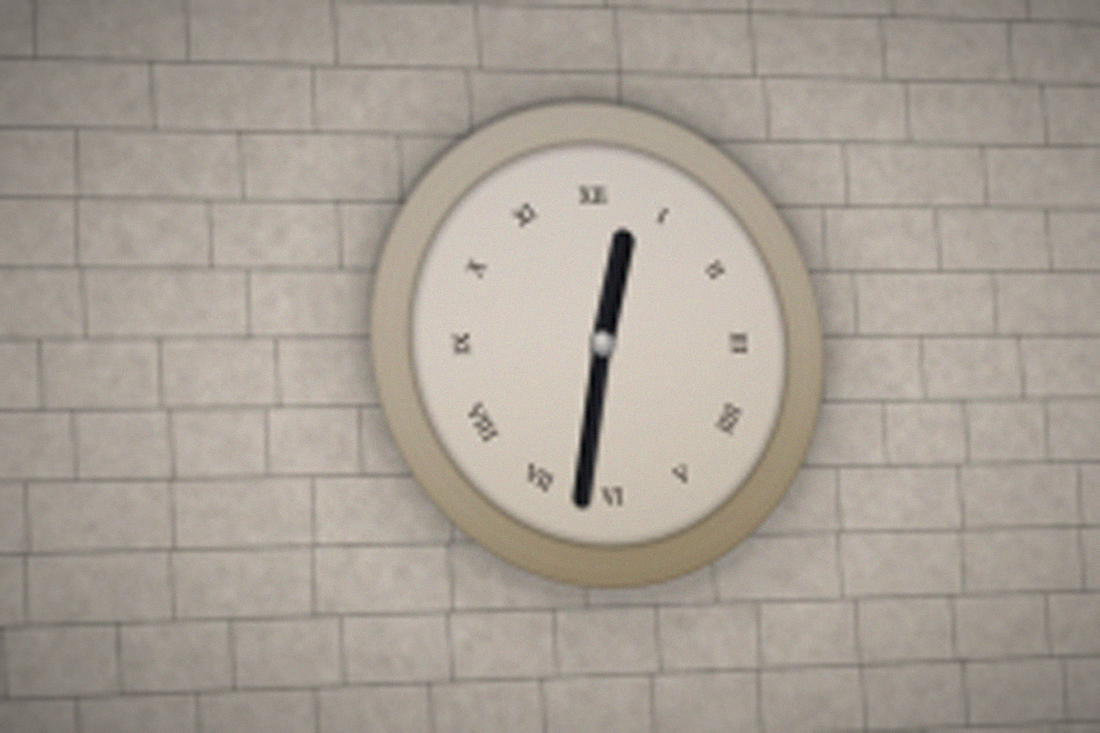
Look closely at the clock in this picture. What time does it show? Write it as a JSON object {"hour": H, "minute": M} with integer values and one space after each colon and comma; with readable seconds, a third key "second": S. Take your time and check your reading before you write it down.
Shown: {"hour": 12, "minute": 32}
